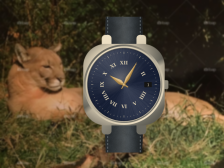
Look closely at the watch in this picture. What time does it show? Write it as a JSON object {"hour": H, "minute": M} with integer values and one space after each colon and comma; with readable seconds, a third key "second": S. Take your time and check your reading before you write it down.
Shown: {"hour": 10, "minute": 5}
